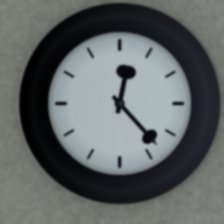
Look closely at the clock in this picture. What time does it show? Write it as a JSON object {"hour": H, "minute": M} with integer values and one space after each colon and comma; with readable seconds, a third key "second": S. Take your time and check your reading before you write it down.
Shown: {"hour": 12, "minute": 23}
